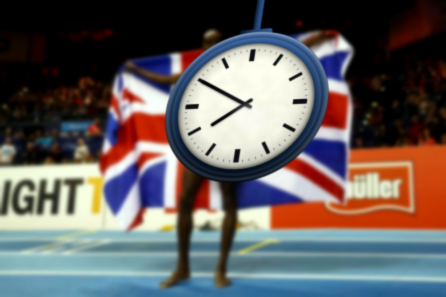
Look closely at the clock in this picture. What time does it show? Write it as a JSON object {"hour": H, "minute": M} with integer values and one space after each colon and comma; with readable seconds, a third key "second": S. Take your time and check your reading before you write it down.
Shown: {"hour": 7, "minute": 50}
